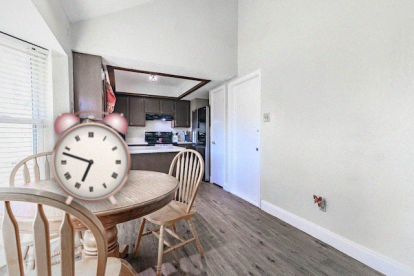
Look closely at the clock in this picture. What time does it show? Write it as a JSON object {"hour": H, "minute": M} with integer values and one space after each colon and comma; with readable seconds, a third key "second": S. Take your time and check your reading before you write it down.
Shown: {"hour": 6, "minute": 48}
